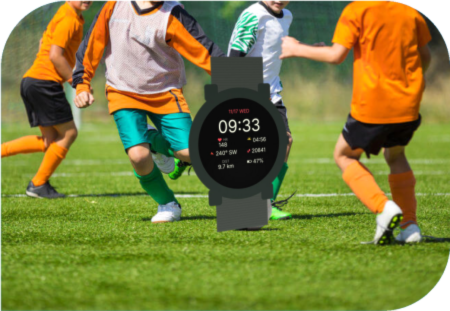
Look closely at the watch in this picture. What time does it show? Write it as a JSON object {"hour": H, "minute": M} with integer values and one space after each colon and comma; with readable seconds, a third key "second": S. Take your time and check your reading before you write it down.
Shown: {"hour": 9, "minute": 33}
